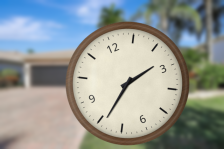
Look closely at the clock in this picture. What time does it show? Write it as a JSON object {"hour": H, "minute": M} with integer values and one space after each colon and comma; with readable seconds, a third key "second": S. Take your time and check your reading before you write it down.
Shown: {"hour": 2, "minute": 39}
